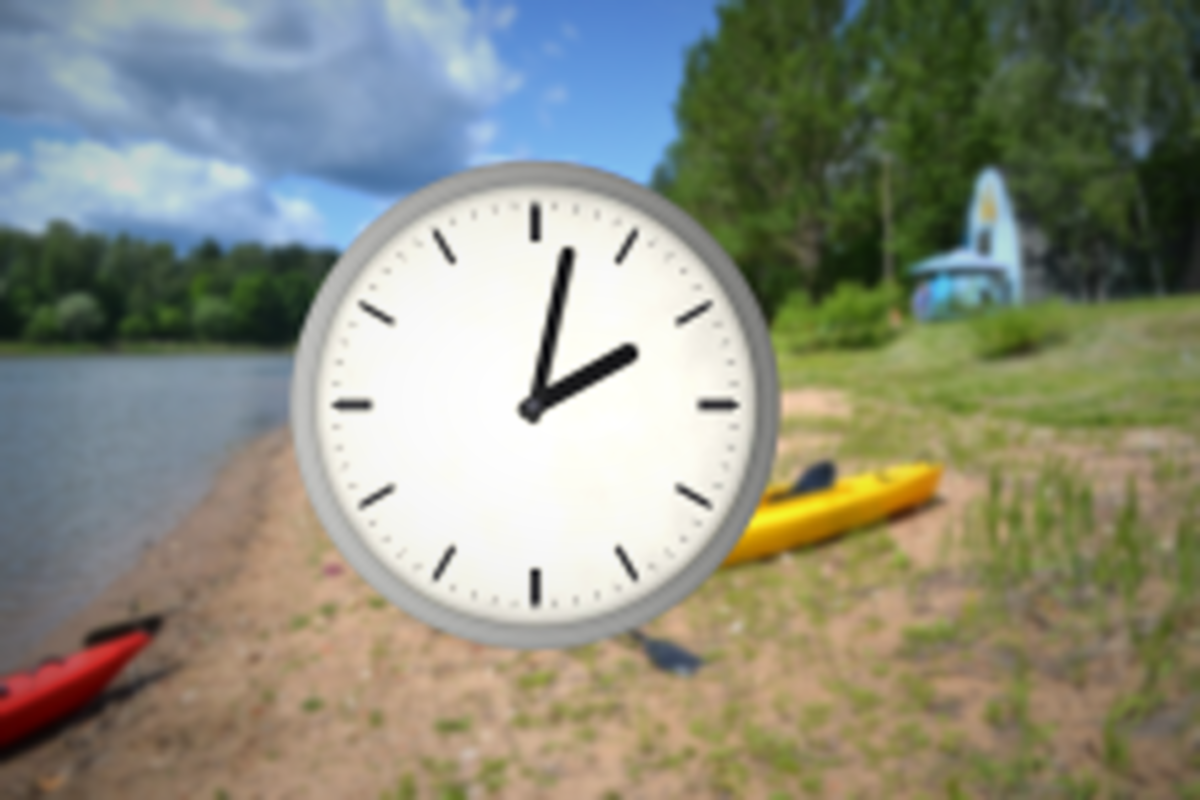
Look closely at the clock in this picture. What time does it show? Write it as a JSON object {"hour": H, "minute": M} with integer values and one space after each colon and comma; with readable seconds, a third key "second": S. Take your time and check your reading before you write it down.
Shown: {"hour": 2, "minute": 2}
